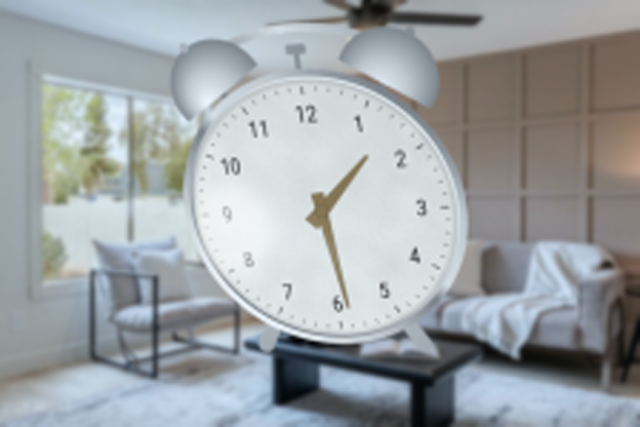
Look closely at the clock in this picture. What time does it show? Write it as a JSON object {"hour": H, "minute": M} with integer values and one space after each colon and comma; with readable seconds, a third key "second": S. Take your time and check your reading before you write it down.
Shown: {"hour": 1, "minute": 29}
